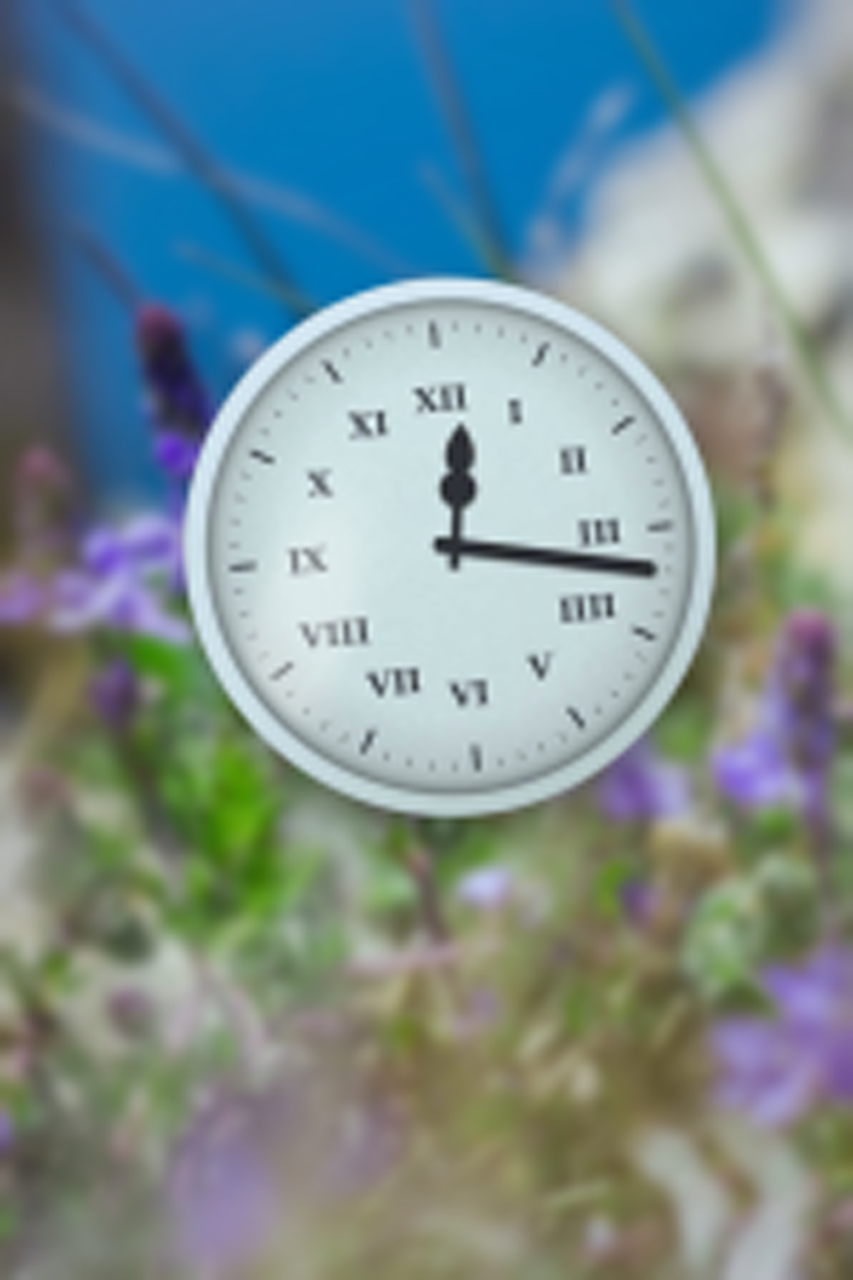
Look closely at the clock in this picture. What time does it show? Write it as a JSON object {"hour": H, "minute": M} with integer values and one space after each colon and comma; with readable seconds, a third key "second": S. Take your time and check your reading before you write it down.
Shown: {"hour": 12, "minute": 17}
